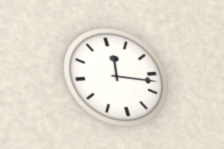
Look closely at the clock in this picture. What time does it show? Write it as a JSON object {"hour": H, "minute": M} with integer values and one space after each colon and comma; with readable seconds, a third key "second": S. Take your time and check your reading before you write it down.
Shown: {"hour": 12, "minute": 17}
